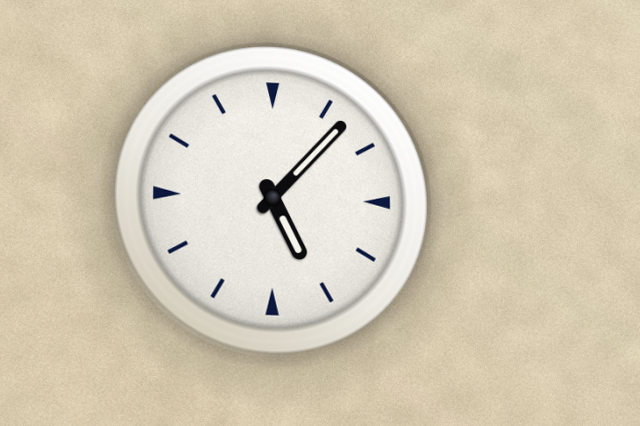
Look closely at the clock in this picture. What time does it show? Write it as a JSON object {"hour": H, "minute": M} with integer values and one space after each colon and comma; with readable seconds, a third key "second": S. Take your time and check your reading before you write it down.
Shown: {"hour": 5, "minute": 7}
